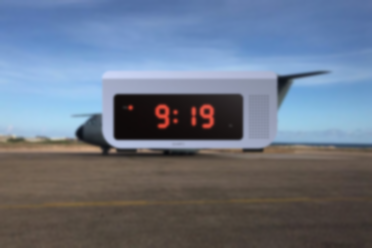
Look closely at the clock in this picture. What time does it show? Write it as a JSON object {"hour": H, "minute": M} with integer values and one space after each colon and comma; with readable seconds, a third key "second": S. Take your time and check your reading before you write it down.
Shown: {"hour": 9, "minute": 19}
